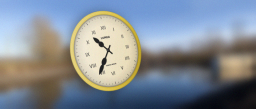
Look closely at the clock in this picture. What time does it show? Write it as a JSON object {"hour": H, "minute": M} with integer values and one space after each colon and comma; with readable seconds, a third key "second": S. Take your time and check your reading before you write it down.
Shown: {"hour": 10, "minute": 36}
